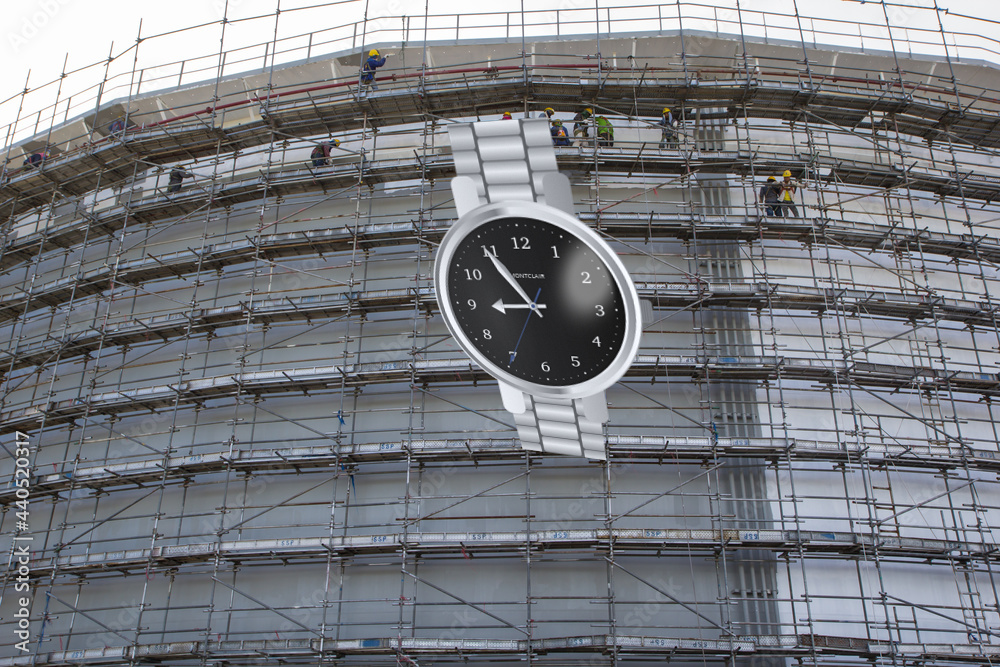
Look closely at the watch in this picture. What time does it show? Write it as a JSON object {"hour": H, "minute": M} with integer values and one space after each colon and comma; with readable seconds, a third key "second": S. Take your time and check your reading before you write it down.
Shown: {"hour": 8, "minute": 54, "second": 35}
